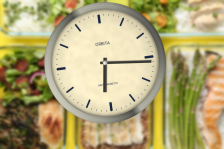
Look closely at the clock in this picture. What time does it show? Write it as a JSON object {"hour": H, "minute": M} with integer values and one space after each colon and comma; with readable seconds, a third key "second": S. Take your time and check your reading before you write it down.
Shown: {"hour": 6, "minute": 16}
